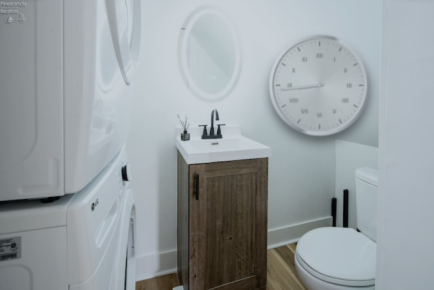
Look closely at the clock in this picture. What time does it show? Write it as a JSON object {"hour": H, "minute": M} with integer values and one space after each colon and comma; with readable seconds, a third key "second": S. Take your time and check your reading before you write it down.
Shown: {"hour": 8, "minute": 44}
